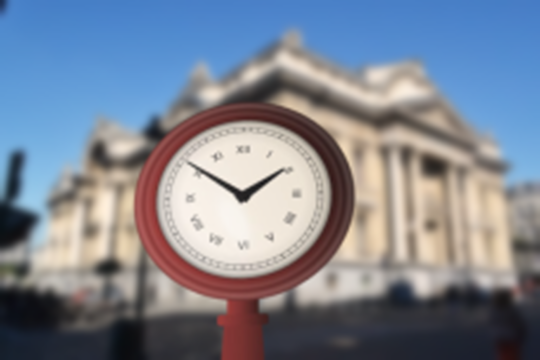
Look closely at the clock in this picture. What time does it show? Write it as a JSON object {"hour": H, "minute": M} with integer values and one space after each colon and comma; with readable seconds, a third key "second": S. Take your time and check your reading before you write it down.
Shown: {"hour": 1, "minute": 51}
